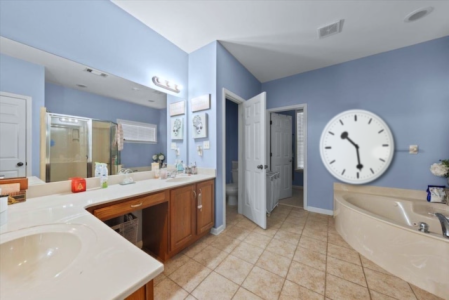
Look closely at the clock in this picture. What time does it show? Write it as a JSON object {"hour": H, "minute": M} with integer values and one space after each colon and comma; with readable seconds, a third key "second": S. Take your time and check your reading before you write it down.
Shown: {"hour": 10, "minute": 29}
